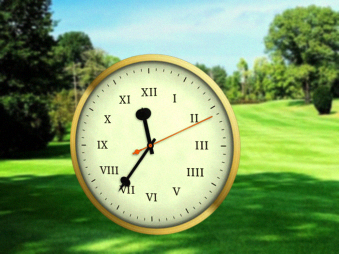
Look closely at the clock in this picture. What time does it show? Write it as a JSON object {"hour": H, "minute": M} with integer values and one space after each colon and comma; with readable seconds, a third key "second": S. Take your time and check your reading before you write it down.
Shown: {"hour": 11, "minute": 36, "second": 11}
